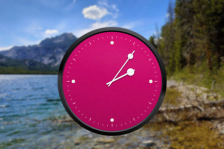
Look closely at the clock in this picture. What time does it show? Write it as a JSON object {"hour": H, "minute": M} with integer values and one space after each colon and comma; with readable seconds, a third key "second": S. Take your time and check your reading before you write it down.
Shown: {"hour": 2, "minute": 6}
